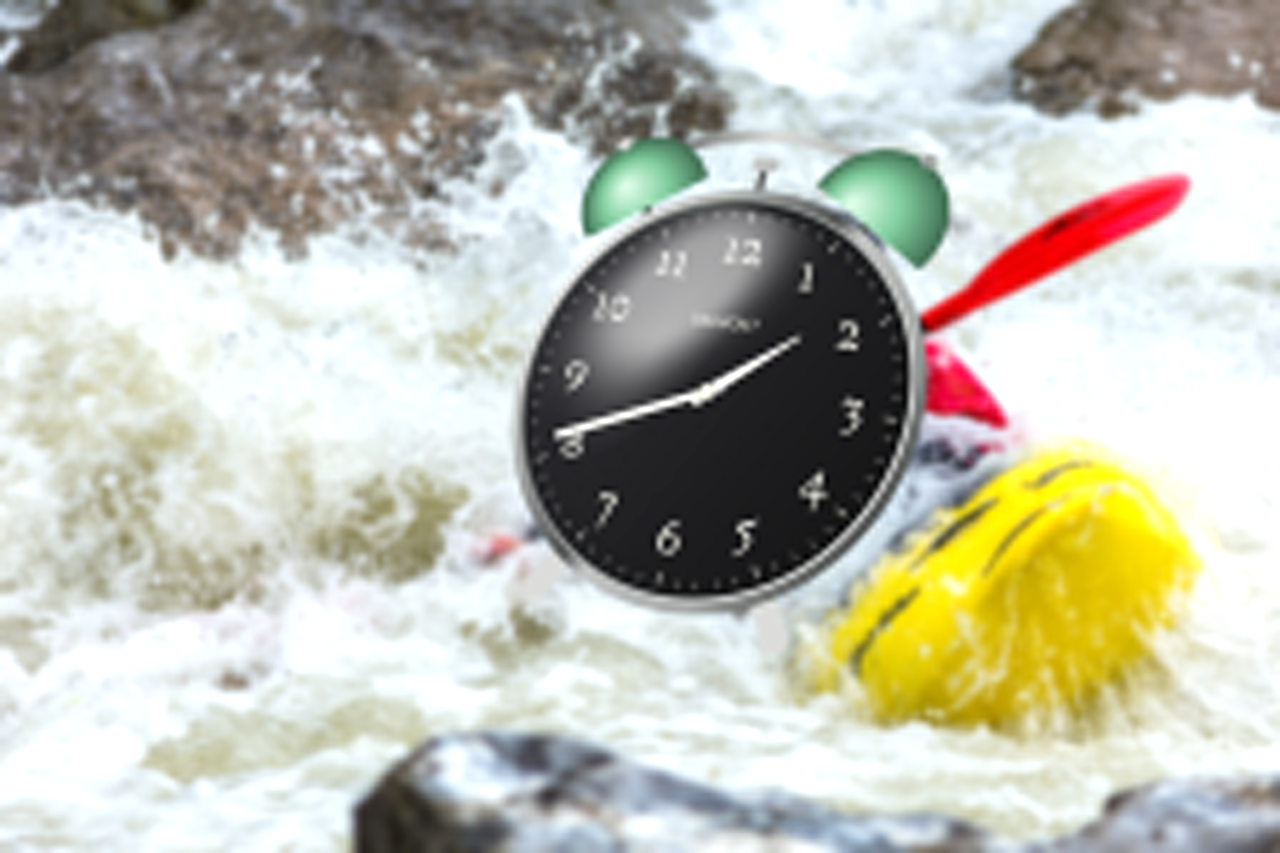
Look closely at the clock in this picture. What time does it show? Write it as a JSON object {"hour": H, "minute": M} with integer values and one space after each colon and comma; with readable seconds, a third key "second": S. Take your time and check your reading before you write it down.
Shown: {"hour": 1, "minute": 41}
